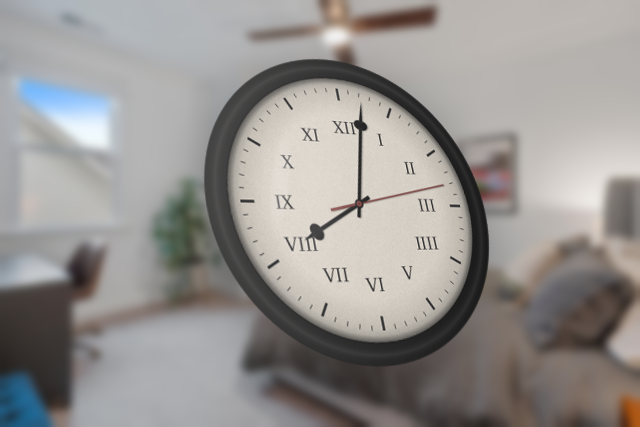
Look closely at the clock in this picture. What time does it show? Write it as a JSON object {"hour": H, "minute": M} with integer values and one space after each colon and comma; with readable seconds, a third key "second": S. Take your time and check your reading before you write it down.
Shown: {"hour": 8, "minute": 2, "second": 13}
